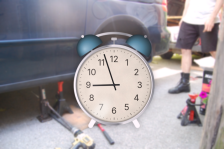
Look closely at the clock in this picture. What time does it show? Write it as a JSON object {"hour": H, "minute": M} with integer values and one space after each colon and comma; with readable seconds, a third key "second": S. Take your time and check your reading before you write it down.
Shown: {"hour": 8, "minute": 57}
